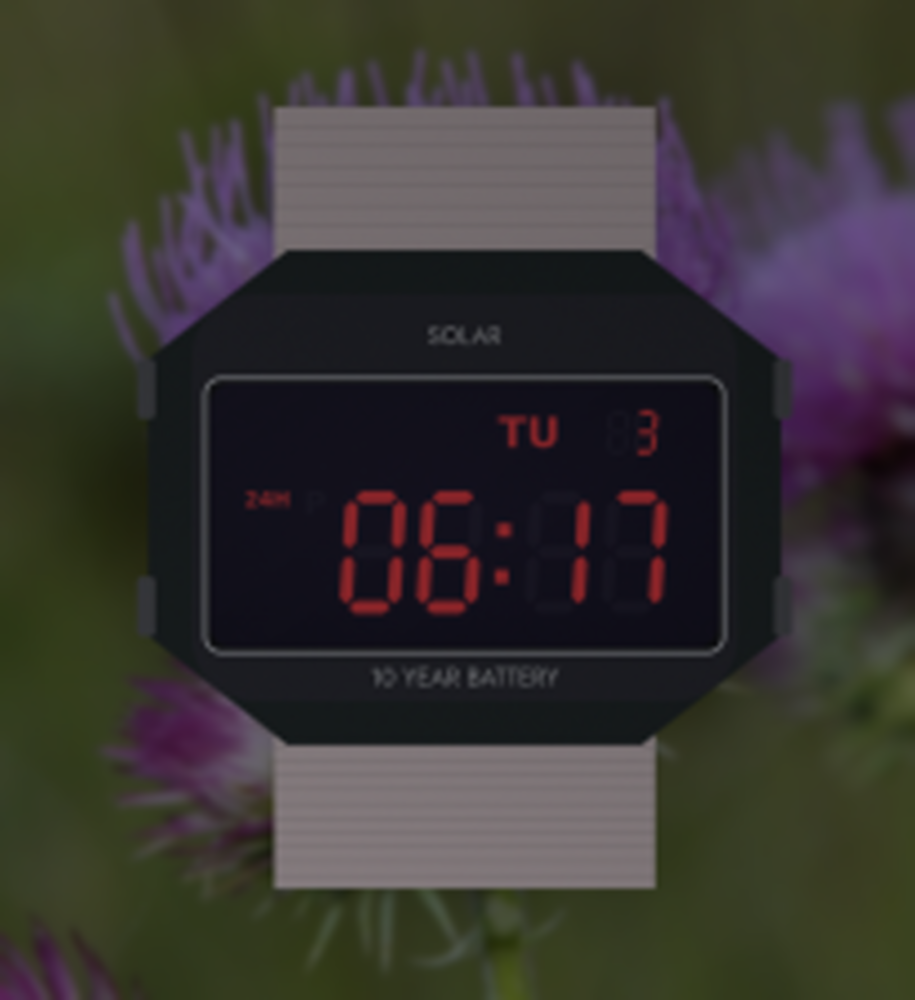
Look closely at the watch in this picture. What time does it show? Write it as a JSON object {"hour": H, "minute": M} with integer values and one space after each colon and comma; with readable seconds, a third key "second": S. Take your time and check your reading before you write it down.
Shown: {"hour": 6, "minute": 17}
